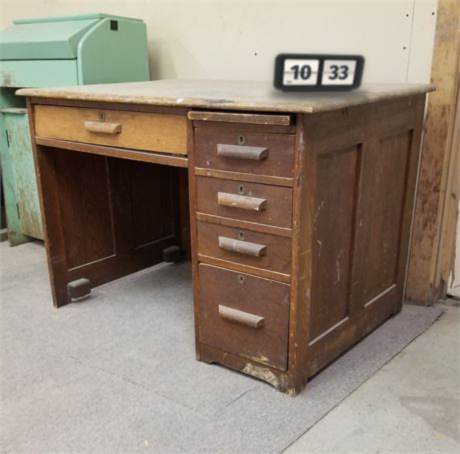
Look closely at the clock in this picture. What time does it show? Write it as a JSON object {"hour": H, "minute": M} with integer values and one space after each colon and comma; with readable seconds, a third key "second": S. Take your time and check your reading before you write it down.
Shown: {"hour": 10, "minute": 33}
